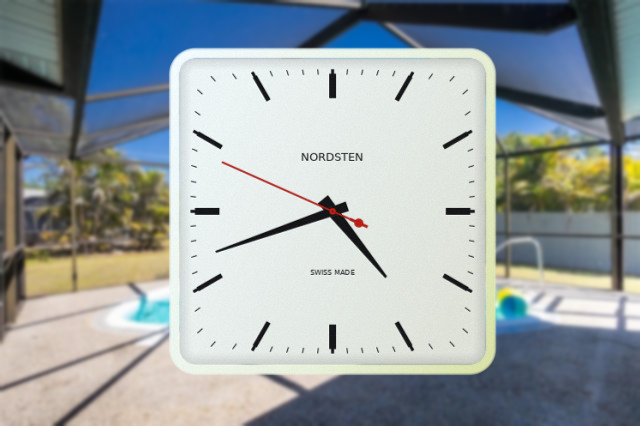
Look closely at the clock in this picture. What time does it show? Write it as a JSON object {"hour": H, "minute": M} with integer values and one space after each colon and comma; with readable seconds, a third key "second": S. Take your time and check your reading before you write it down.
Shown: {"hour": 4, "minute": 41, "second": 49}
